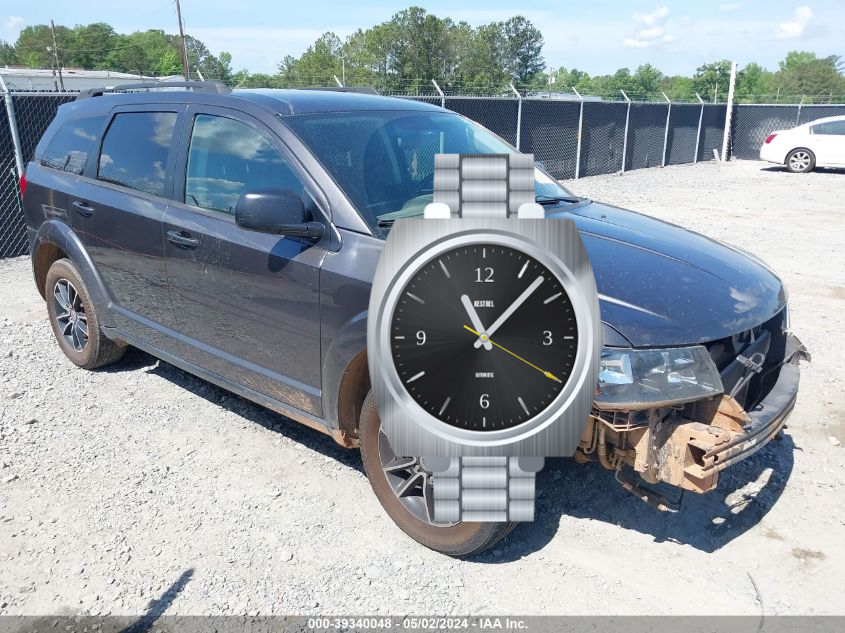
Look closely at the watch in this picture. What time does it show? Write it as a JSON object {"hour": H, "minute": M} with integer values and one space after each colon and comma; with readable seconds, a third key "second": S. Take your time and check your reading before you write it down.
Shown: {"hour": 11, "minute": 7, "second": 20}
